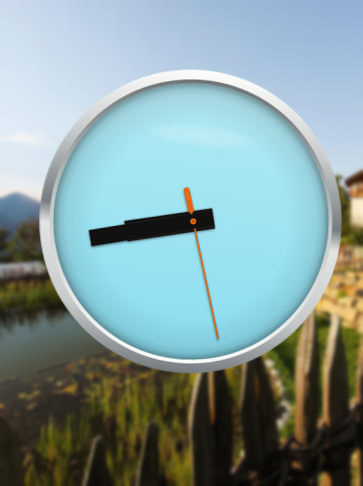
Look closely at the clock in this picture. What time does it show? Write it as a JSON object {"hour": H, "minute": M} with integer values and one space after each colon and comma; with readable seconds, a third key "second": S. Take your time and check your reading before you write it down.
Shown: {"hour": 8, "minute": 43, "second": 28}
